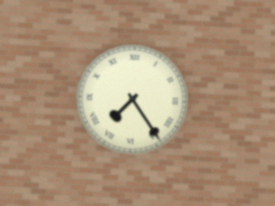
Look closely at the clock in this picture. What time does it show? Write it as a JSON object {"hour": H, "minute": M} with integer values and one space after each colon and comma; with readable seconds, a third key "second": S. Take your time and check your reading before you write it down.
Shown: {"hour": 7, "minute": 24}
